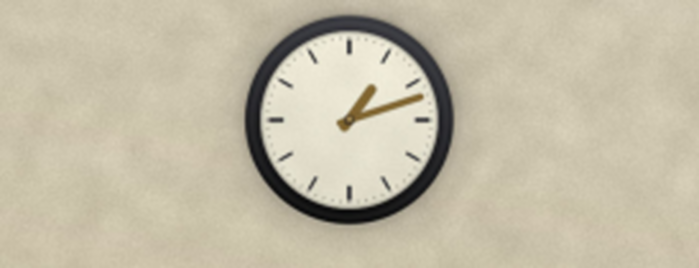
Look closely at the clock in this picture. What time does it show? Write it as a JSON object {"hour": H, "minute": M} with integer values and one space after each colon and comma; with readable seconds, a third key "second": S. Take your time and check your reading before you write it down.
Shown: {"hour": 1, "minute": 12}
